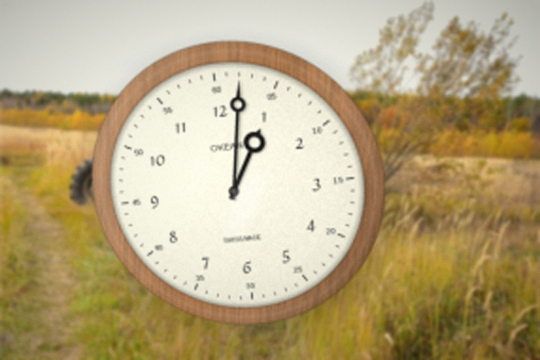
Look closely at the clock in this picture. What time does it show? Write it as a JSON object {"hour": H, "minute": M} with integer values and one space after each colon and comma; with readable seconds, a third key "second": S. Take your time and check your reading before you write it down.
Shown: {"hour": 1, "minute": 2}
